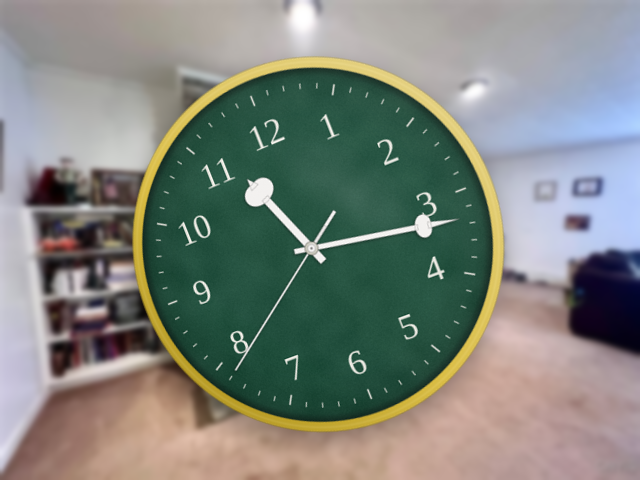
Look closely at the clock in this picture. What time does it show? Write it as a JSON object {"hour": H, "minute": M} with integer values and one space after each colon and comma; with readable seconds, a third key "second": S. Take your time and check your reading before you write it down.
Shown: {"hour": 11, "minute": 16, "second": 39}
